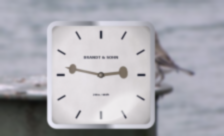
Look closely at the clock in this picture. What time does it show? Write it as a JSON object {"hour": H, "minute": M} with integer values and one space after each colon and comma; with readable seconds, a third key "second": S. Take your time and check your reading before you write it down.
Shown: {"hour": 2, "minute": 47}
